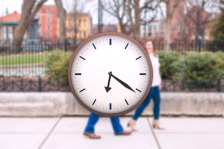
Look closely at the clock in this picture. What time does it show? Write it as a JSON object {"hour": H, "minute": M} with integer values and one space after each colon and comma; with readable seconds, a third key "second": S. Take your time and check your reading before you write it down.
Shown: {"hour": 6, "minute": 21}
